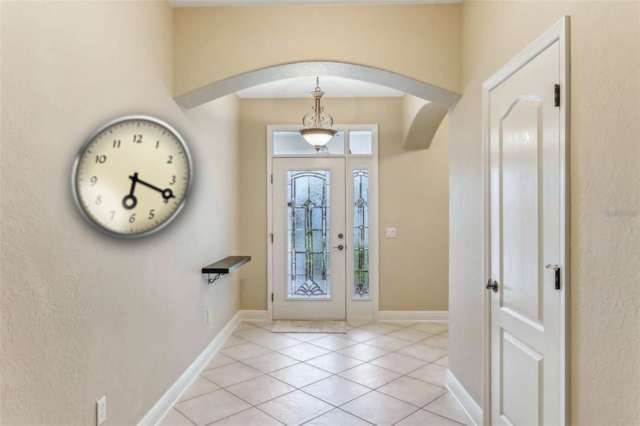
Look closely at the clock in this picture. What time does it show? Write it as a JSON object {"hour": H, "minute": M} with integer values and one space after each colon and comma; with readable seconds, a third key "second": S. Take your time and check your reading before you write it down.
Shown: {"hour": 6, "minute": 19}
